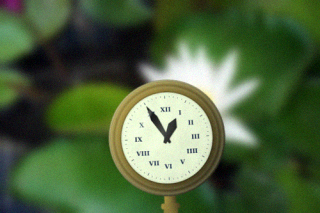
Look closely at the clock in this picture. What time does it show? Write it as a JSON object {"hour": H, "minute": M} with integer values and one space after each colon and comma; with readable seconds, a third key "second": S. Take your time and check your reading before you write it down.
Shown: {"hour": 12, "minute": 55}
